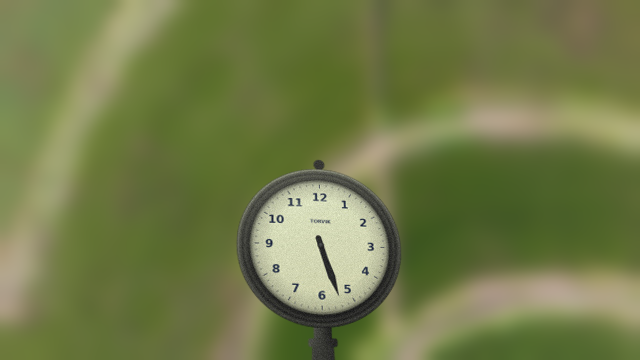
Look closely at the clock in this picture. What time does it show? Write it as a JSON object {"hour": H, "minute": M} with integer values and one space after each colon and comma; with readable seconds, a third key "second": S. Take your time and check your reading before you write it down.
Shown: {"hour": 5, "minute": 27}
